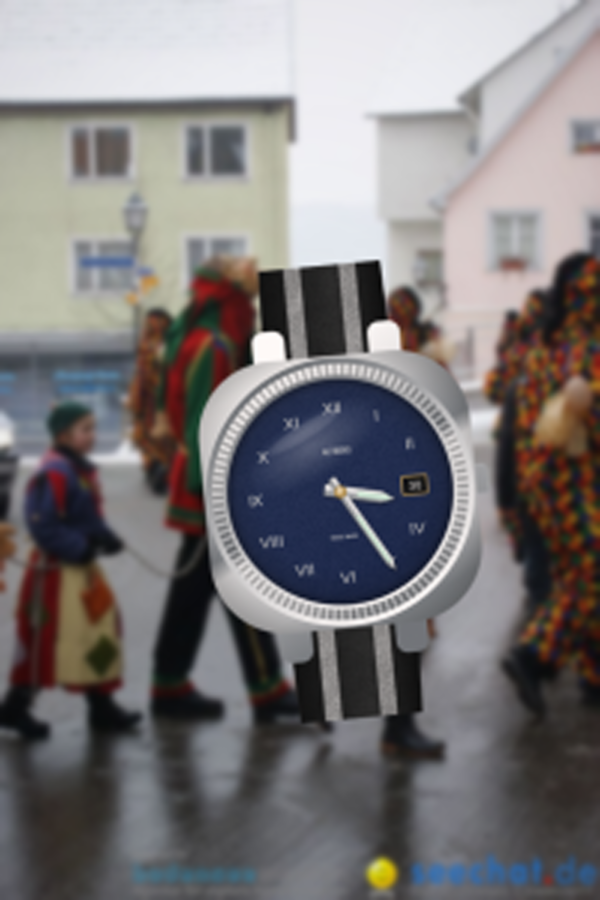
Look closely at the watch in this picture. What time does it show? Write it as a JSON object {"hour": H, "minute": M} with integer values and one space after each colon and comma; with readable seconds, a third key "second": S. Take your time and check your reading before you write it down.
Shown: {"hour": 3, "minute": 25}
